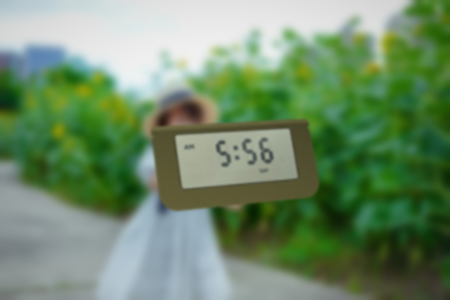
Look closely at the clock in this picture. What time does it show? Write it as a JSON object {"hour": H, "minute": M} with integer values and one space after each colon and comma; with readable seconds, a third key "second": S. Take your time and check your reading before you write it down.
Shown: {"hour": 5, "minute": 56}
